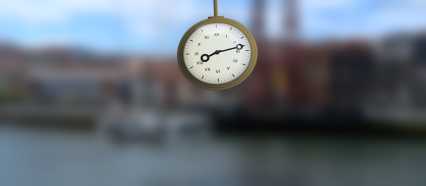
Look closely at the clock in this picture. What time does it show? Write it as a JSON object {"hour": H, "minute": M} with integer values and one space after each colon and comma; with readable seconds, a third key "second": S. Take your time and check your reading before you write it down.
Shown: {"hour": 8, "minute": 13}
